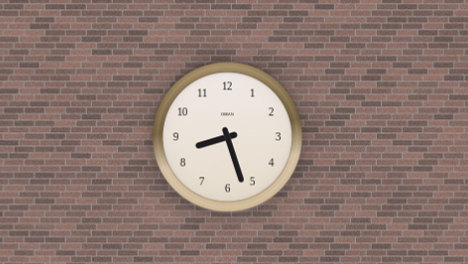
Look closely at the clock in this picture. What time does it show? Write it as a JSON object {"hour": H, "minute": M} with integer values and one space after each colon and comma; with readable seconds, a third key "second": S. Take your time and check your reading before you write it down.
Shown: {"hour": 8, "minute": 27}
